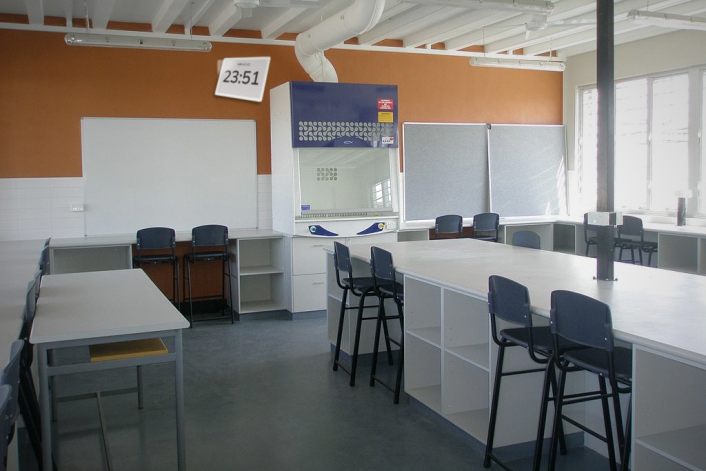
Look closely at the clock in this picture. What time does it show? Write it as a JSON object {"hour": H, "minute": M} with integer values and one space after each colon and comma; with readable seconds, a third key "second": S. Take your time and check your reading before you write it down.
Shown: {"hour": 23, "minute": 51}
